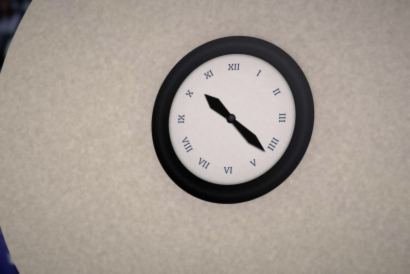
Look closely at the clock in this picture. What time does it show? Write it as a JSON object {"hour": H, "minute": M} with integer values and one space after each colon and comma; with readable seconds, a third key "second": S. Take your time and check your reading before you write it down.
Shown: {"hour": 10, "minute": 22}
